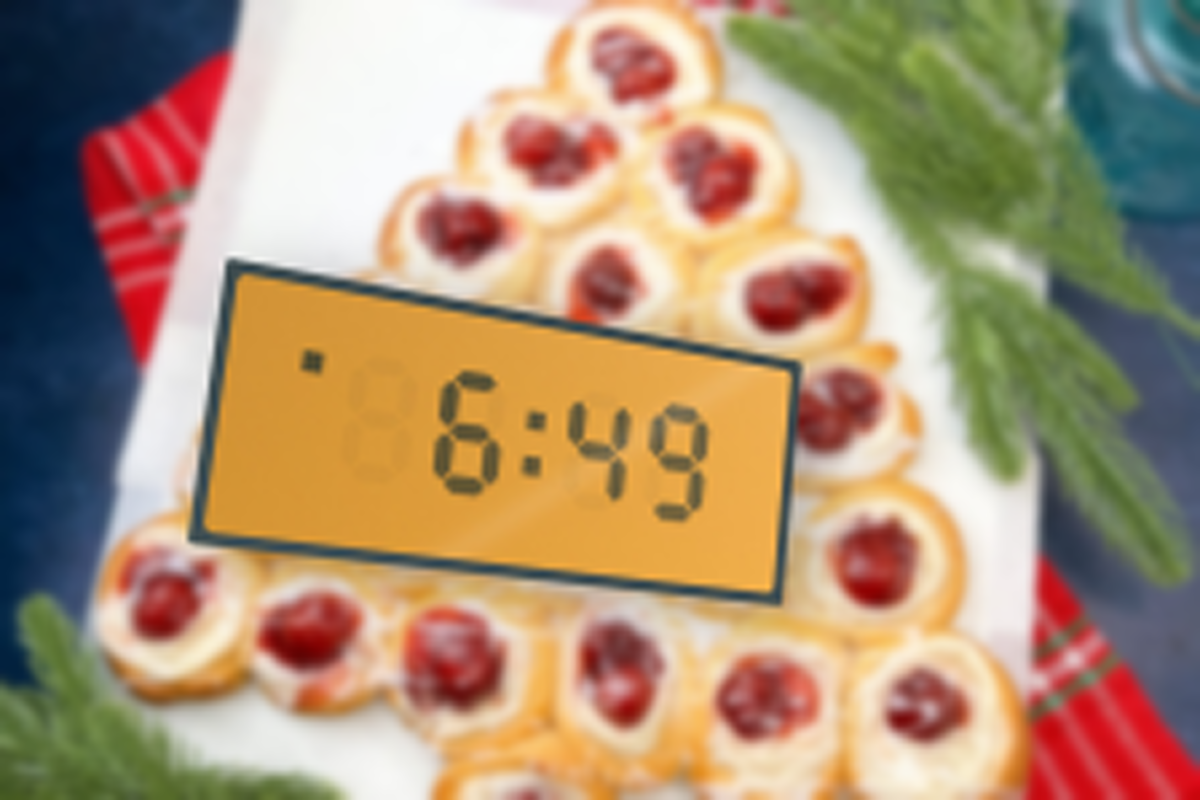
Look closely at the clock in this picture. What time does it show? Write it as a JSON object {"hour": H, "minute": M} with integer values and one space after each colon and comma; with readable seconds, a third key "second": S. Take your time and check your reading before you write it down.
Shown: {"hour": 6, "minute": 49}
